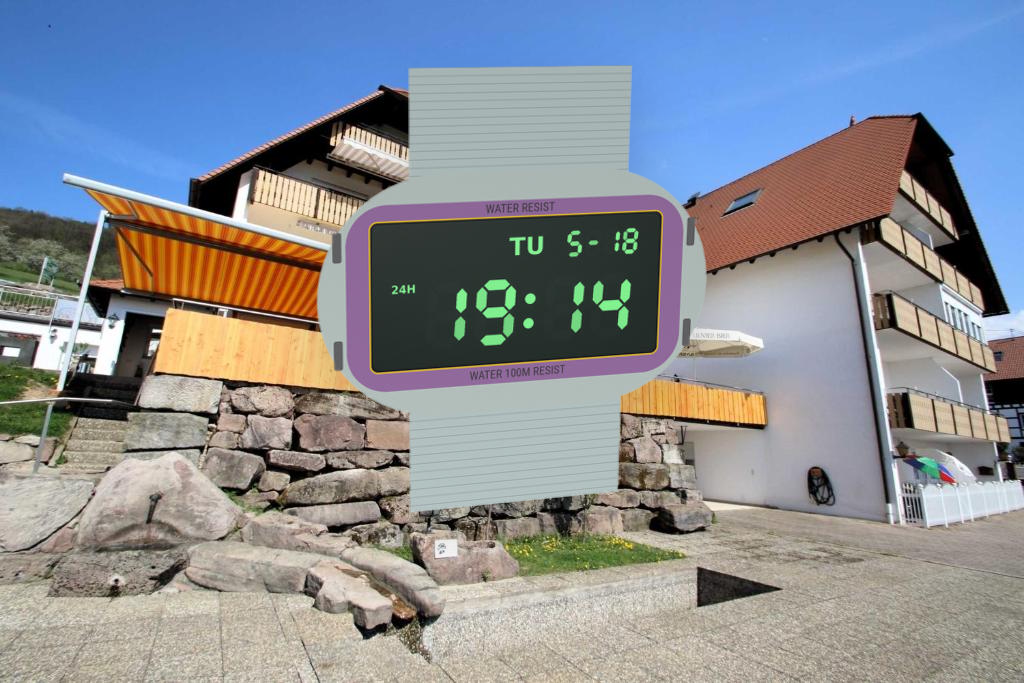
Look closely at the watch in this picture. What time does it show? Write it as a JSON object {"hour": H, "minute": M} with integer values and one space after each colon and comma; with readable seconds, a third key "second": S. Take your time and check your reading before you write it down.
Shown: {"hour": 19, "minute": 14}
